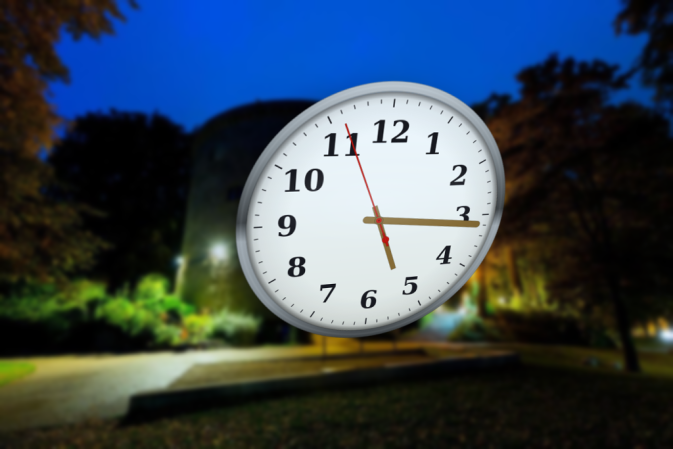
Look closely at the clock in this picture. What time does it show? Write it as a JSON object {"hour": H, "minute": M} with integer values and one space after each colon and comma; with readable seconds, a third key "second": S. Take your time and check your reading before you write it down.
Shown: {"hour": 5, "minute": 15, "second": 56}
